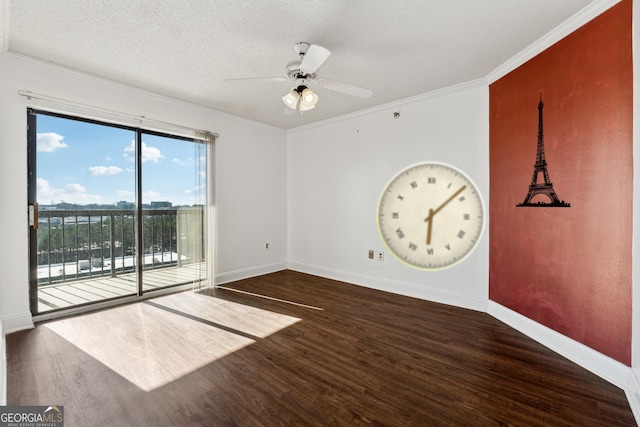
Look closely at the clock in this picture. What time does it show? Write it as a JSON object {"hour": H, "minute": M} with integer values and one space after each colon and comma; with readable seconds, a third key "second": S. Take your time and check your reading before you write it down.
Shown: {"hour": 6, "minute": 8}
